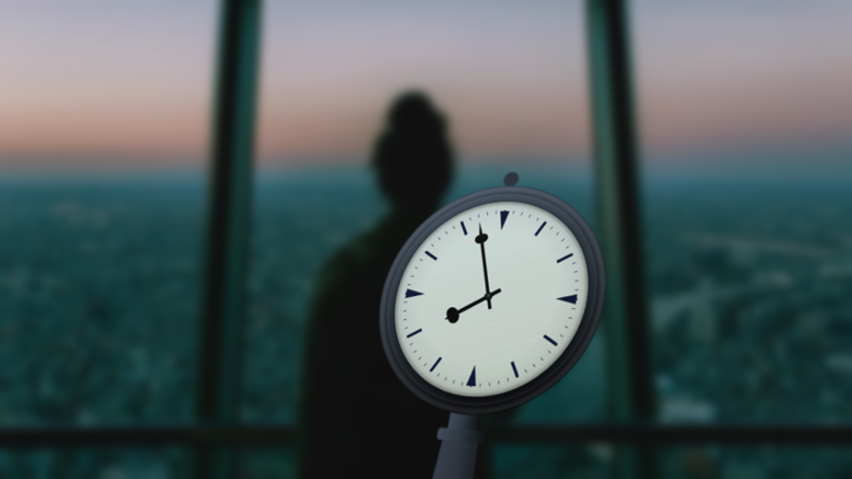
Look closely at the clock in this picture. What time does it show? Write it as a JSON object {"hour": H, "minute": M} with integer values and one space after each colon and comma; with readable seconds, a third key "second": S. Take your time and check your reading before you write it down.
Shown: {"hour": 7, "minute": 57}
